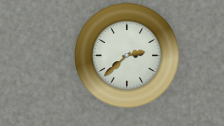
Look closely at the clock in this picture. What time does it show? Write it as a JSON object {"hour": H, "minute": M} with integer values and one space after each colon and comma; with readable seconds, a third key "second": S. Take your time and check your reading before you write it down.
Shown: {"hour": 2, "minute": 38}
